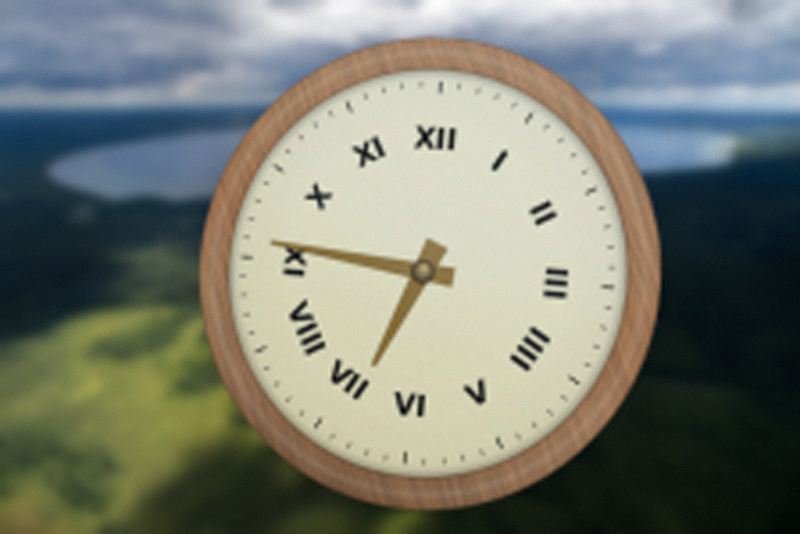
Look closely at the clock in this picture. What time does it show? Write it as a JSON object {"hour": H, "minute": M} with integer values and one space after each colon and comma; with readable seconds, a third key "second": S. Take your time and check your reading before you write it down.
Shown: {"hour": 6, "minute": 46}
